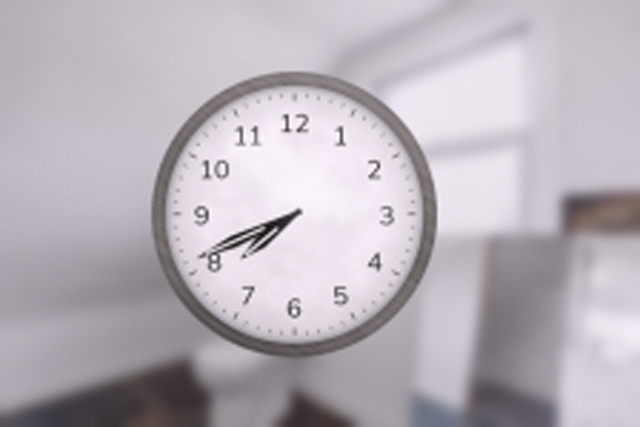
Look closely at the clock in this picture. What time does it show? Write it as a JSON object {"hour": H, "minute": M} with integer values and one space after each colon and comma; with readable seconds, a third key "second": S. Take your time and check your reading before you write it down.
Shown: {"hour": 7, "minute": 41}
